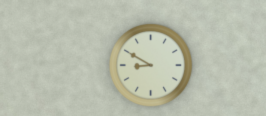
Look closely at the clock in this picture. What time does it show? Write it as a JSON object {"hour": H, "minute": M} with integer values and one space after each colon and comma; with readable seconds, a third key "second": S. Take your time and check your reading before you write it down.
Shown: {"hour": 8, "minute": 50}
